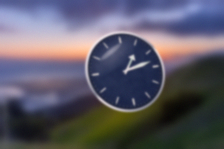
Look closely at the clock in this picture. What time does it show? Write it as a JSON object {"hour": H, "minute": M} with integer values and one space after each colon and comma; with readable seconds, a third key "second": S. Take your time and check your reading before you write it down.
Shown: {"hour": 1, "minute": 13}
